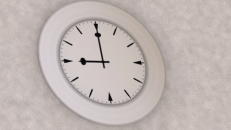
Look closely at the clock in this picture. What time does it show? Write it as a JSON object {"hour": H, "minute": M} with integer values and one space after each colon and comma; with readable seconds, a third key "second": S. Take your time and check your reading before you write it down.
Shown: {"hour": 9, "minute": 0}
